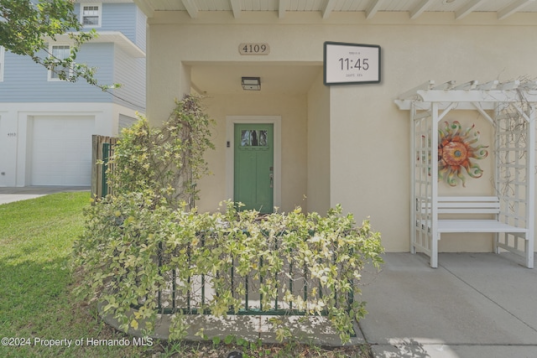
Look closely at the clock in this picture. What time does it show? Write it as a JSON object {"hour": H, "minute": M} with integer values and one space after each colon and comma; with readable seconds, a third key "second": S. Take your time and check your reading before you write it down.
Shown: {"hour": 11, "minute": 45}
